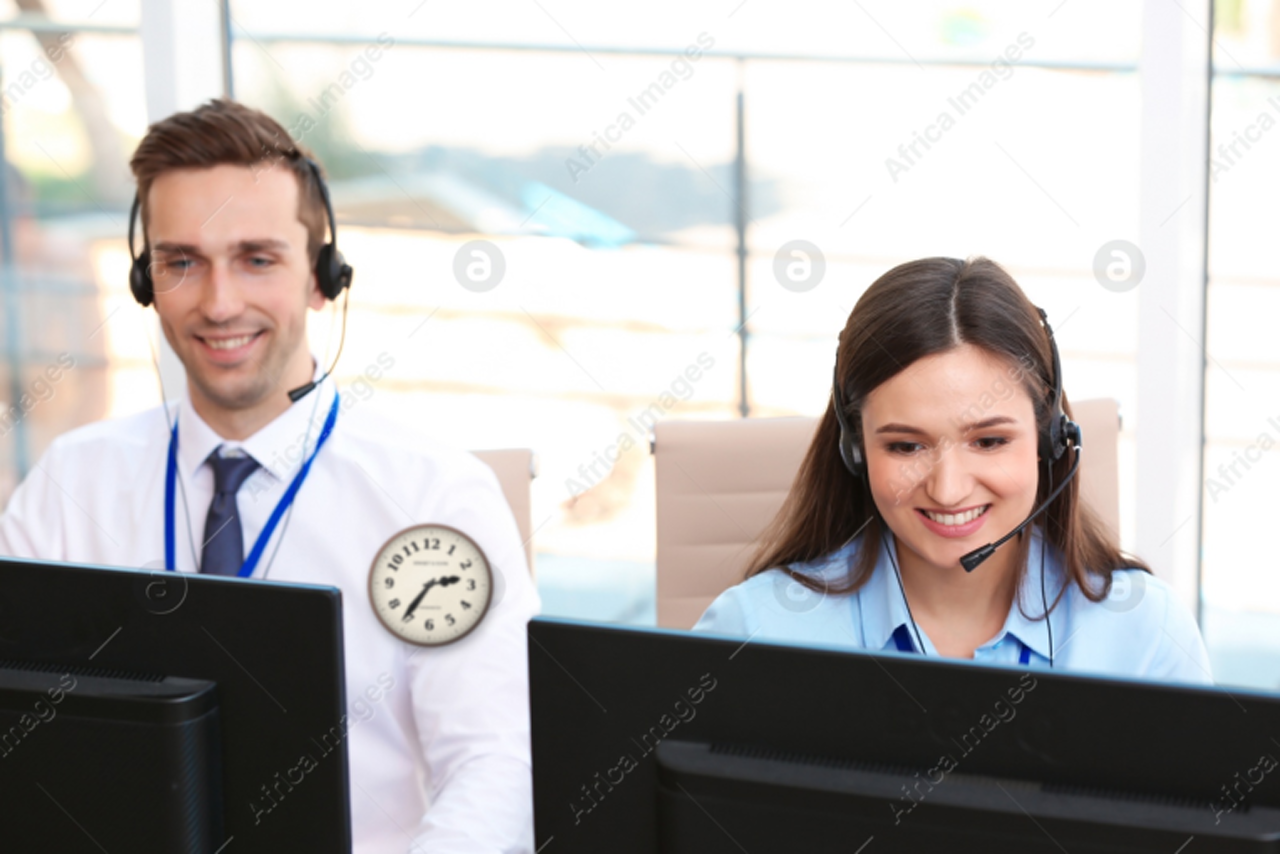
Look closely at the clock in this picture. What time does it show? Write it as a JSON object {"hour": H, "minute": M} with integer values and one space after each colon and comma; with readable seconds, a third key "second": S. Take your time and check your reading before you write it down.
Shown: {"hour": 2, "minute": 36}
